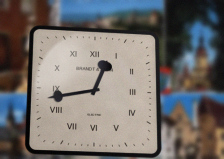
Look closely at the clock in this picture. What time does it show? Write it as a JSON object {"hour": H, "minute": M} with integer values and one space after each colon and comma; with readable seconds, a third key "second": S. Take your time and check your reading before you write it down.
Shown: {"hour": 12, "minute": 43}
